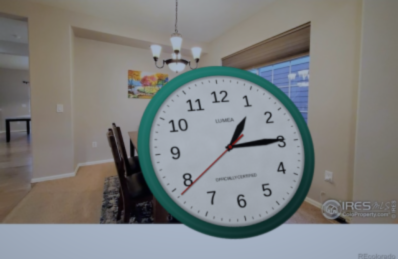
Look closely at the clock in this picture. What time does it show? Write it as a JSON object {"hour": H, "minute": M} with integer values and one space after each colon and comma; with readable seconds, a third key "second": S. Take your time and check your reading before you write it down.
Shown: {"hour": 1, "minute": 14, "second": 39}
